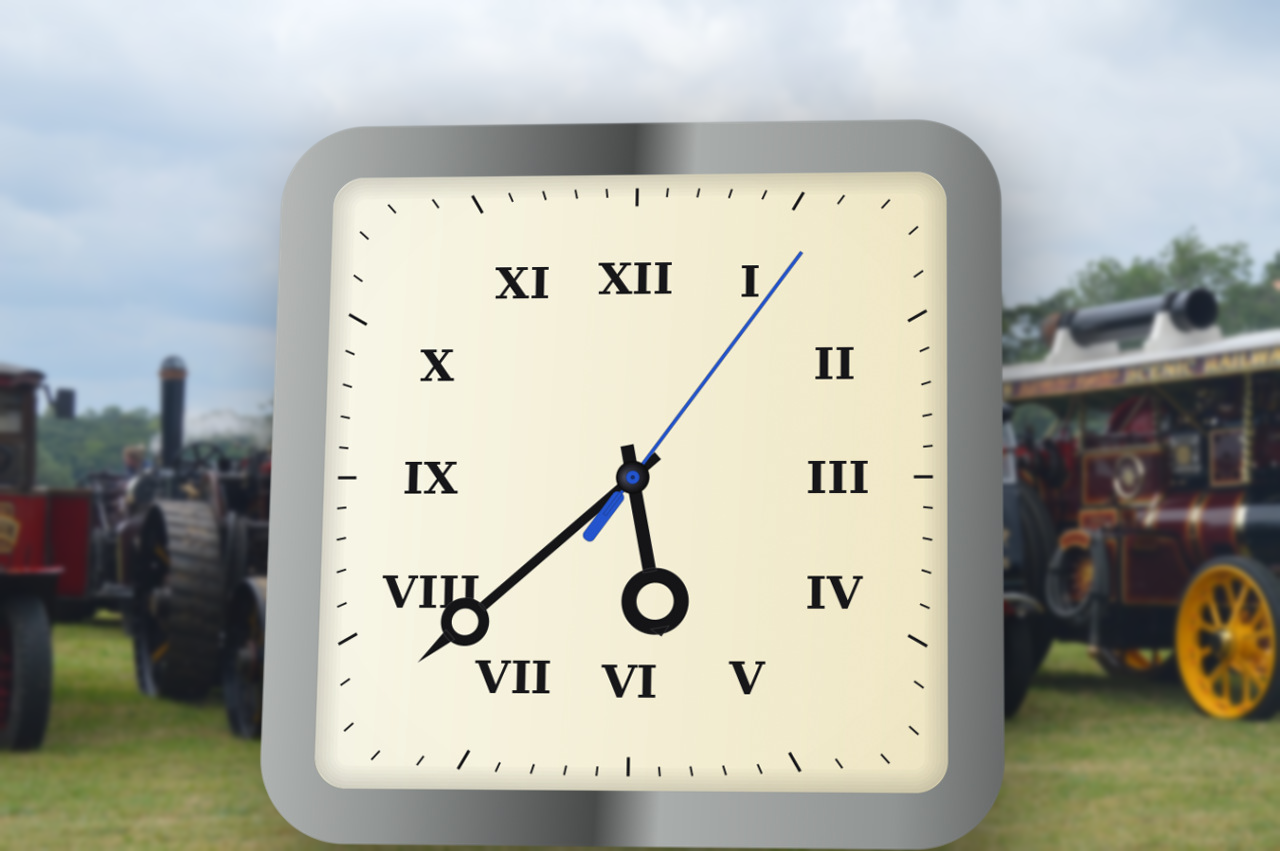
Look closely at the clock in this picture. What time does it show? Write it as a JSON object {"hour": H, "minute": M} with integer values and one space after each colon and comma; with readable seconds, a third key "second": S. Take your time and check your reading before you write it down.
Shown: {"hour": 5, "minute": 38, "second": 6}
